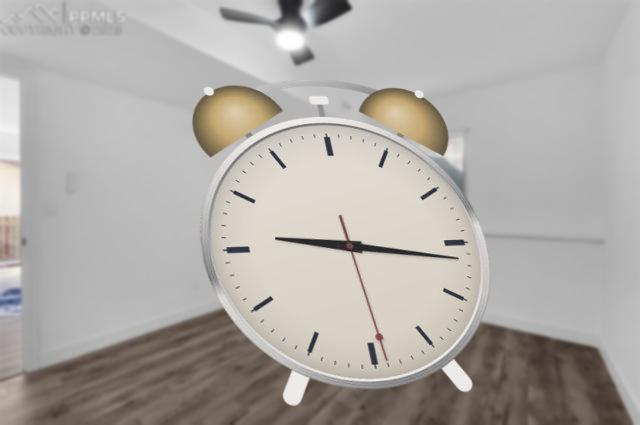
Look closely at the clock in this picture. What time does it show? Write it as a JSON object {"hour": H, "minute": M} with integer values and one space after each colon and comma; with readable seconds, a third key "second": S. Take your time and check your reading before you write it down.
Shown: {"hour": 9, "minute": 16, "second": 29}
